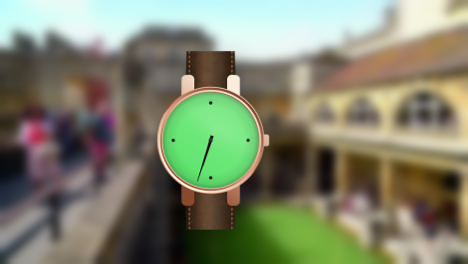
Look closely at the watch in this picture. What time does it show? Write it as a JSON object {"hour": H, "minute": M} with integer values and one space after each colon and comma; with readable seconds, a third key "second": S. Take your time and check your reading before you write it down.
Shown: {"hour": 6, "minute": 33}
